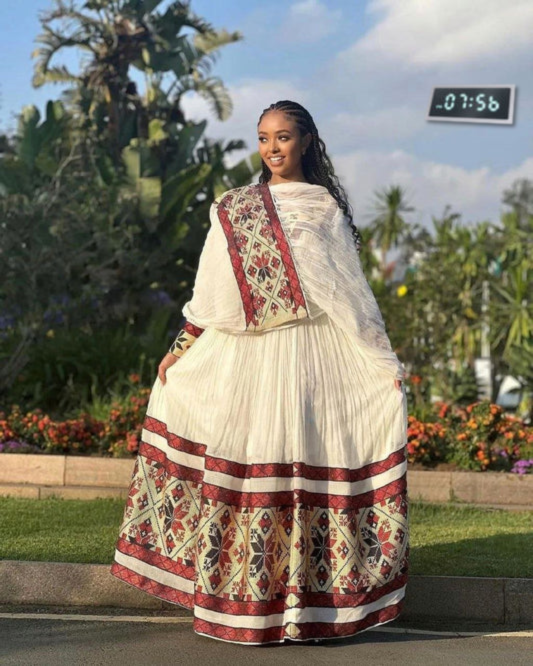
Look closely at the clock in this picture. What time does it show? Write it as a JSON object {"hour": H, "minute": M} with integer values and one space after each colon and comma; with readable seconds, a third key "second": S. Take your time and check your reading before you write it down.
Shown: {"hour": 7, "minute": 56}
